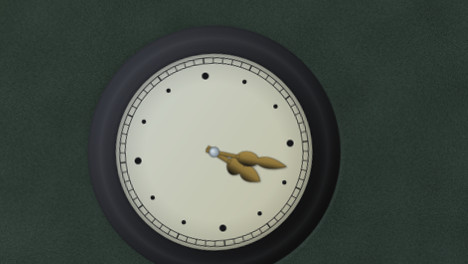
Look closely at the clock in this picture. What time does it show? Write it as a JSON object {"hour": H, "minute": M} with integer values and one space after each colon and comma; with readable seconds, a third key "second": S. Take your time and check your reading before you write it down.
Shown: {"hour": 4, "minute": 18}
